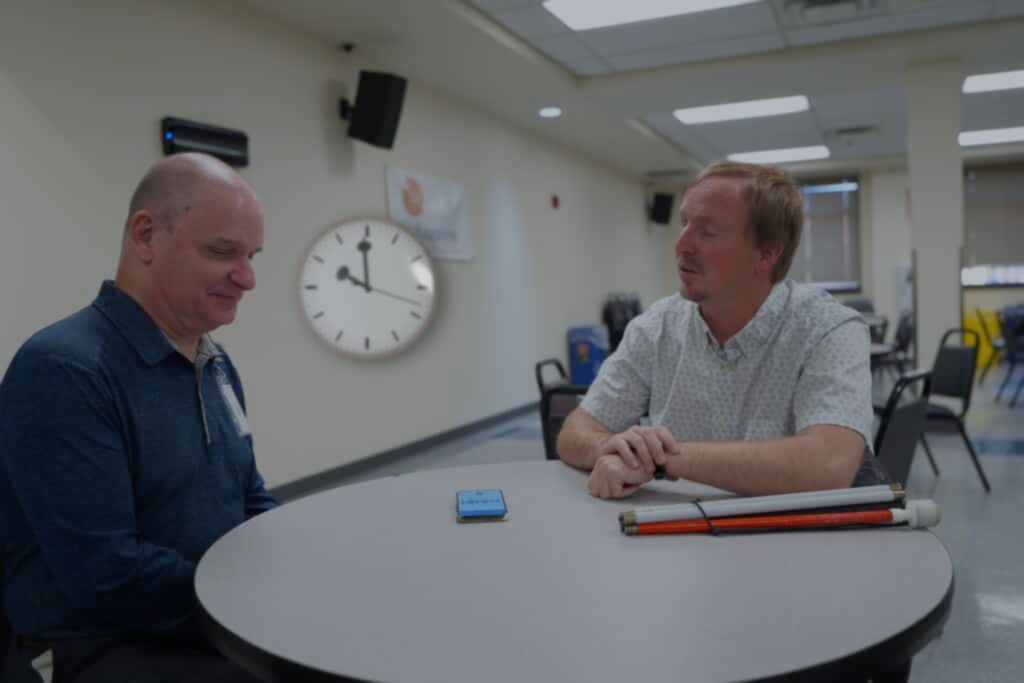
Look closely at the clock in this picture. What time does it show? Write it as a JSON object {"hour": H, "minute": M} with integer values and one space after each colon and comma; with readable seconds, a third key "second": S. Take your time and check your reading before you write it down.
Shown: {"hour": 9, "minute": 59, "second": 18}
